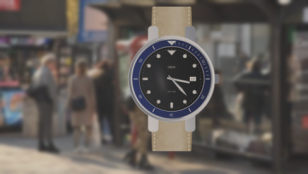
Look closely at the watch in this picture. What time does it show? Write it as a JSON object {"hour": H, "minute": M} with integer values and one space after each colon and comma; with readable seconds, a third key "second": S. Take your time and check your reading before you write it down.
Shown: {"hour": 3, "minute": 23}
